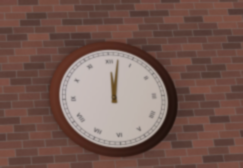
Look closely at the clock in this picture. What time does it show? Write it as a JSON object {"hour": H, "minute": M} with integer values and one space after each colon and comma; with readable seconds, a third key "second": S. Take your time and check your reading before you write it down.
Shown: {"hour": 12, "minute": 2}
